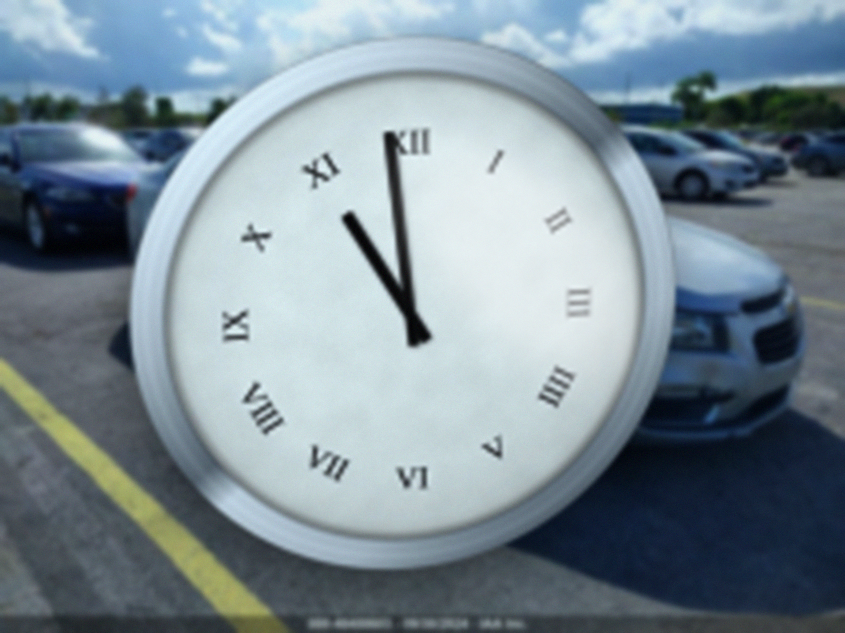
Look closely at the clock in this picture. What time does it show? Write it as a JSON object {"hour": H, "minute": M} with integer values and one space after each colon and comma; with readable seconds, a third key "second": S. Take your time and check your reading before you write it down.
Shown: {"hour": 10, "minute": 59}
